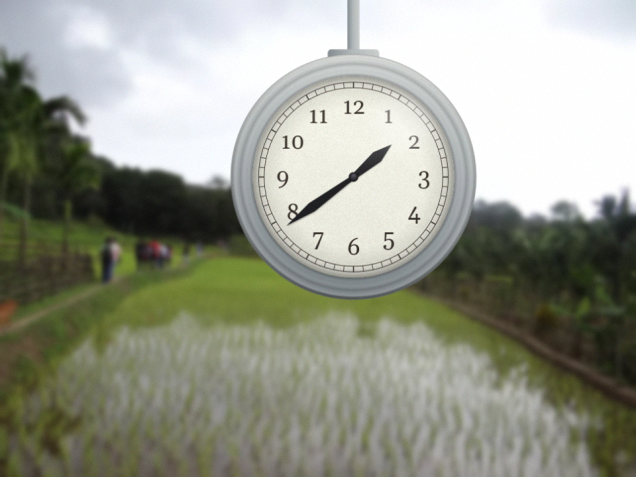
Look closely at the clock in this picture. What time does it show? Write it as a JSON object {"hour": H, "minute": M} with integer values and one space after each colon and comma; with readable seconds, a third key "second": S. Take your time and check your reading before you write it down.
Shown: {"hour": 1, "minute": 39}
